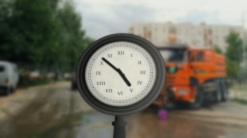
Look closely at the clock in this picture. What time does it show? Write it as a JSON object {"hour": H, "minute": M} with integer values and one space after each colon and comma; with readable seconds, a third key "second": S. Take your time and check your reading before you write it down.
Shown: {"hour": 4, "minute": 52}
